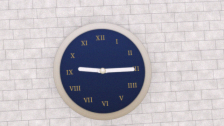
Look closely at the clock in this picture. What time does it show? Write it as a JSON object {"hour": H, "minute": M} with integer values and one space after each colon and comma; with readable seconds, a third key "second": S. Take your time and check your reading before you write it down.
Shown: {"hour": 9, "minute": 15}
